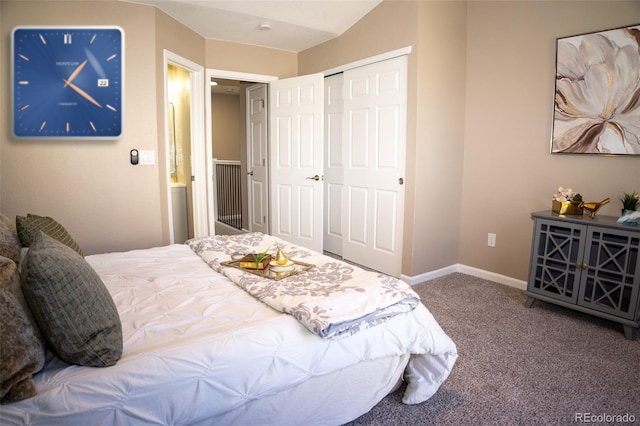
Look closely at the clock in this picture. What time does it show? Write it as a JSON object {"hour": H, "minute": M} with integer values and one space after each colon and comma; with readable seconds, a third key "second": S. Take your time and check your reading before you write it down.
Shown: {"hour": 1, "minute": 21}
